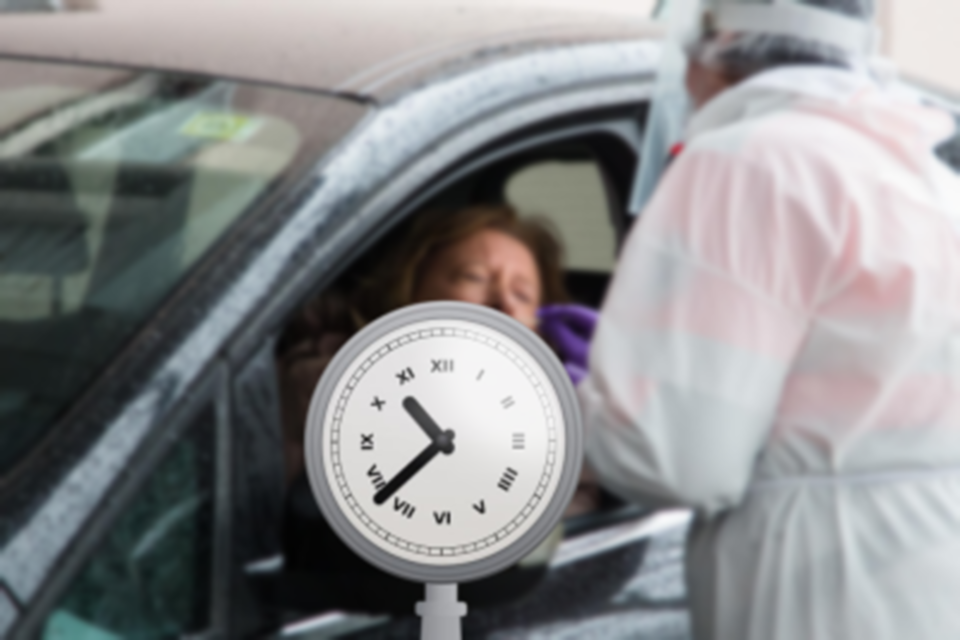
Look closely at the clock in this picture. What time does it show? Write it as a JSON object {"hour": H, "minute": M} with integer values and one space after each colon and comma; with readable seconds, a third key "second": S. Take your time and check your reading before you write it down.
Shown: {"hour": 10, "minute": 38}
